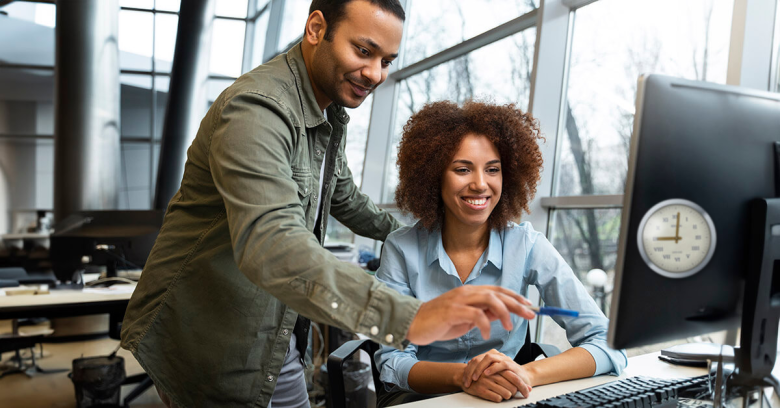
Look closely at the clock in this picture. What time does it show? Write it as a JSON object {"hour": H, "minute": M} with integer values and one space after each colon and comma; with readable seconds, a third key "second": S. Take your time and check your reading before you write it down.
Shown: {"hour": 9, "minute": 1}
